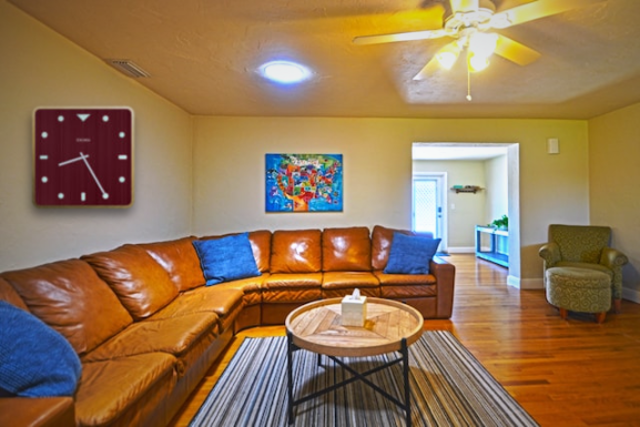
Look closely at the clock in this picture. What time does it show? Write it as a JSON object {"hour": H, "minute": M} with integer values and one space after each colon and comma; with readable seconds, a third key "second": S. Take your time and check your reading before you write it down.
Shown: {"hour": 8, "minute": 25}
